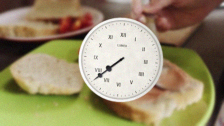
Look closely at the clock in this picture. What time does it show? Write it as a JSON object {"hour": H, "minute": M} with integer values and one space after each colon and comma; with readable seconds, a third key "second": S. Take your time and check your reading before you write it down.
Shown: {"hour": 7, "minute": 38}
